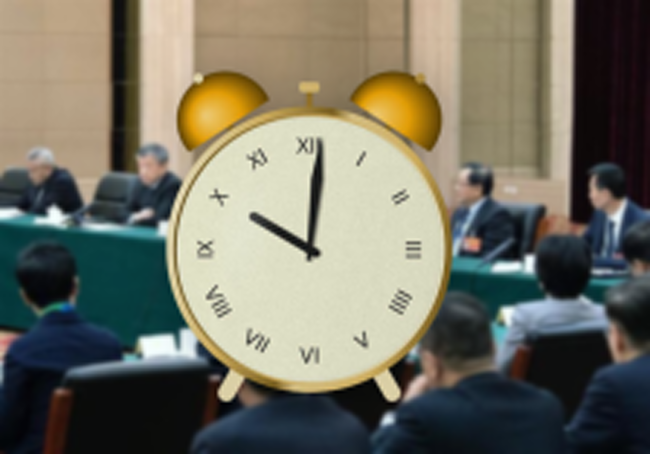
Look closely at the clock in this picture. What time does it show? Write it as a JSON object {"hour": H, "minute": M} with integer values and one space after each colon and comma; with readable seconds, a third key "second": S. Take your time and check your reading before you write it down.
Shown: {"hour": 10, "minute": 1}
